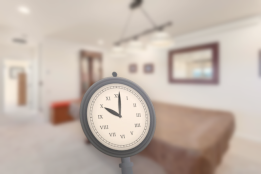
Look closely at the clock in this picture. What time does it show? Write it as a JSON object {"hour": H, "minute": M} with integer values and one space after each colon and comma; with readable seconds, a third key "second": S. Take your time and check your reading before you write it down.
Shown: {"hour": 10, "minute": 1}
